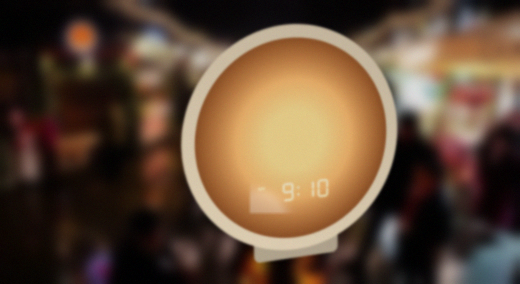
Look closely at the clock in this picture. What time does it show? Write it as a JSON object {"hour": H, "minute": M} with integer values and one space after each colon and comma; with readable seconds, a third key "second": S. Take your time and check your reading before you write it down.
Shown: {"hour": 9, "minute": 10}
